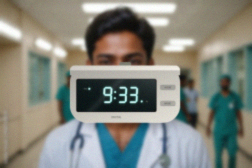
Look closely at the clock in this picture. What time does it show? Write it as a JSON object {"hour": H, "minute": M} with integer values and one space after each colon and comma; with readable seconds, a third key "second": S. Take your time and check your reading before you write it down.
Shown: {"hour": 9, "minute": 33}
